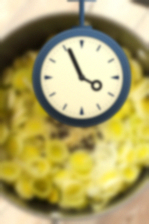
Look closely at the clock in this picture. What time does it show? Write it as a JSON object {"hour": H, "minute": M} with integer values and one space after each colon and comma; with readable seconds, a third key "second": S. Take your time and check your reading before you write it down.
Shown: {"hour": 3, "minute": 56}
